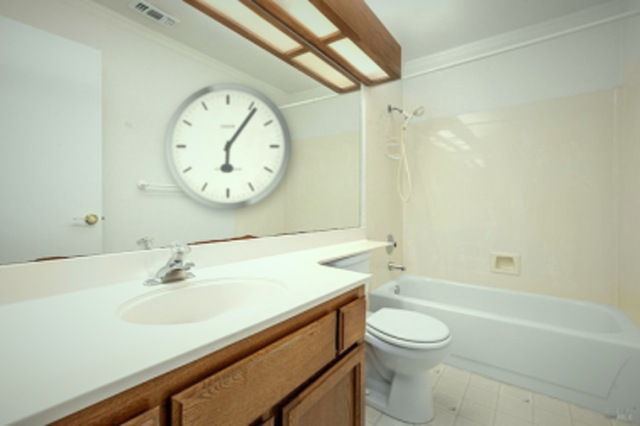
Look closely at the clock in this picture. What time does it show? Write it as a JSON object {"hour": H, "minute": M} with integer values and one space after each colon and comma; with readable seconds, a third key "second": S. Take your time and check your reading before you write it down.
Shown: {"hour": 6, "minute": 6}
